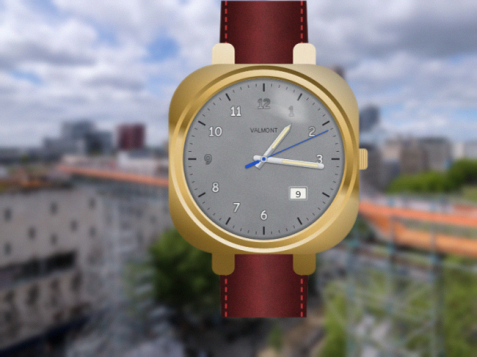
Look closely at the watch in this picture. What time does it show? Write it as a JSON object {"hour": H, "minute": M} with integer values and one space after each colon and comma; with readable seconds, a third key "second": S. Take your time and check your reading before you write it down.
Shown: {"hour": 1, "minute": 16, "second": 11}
